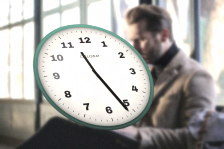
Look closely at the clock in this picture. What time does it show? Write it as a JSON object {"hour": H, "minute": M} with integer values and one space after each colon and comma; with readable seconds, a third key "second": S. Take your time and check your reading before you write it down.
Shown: {"hour": 11, "minute": 26}
